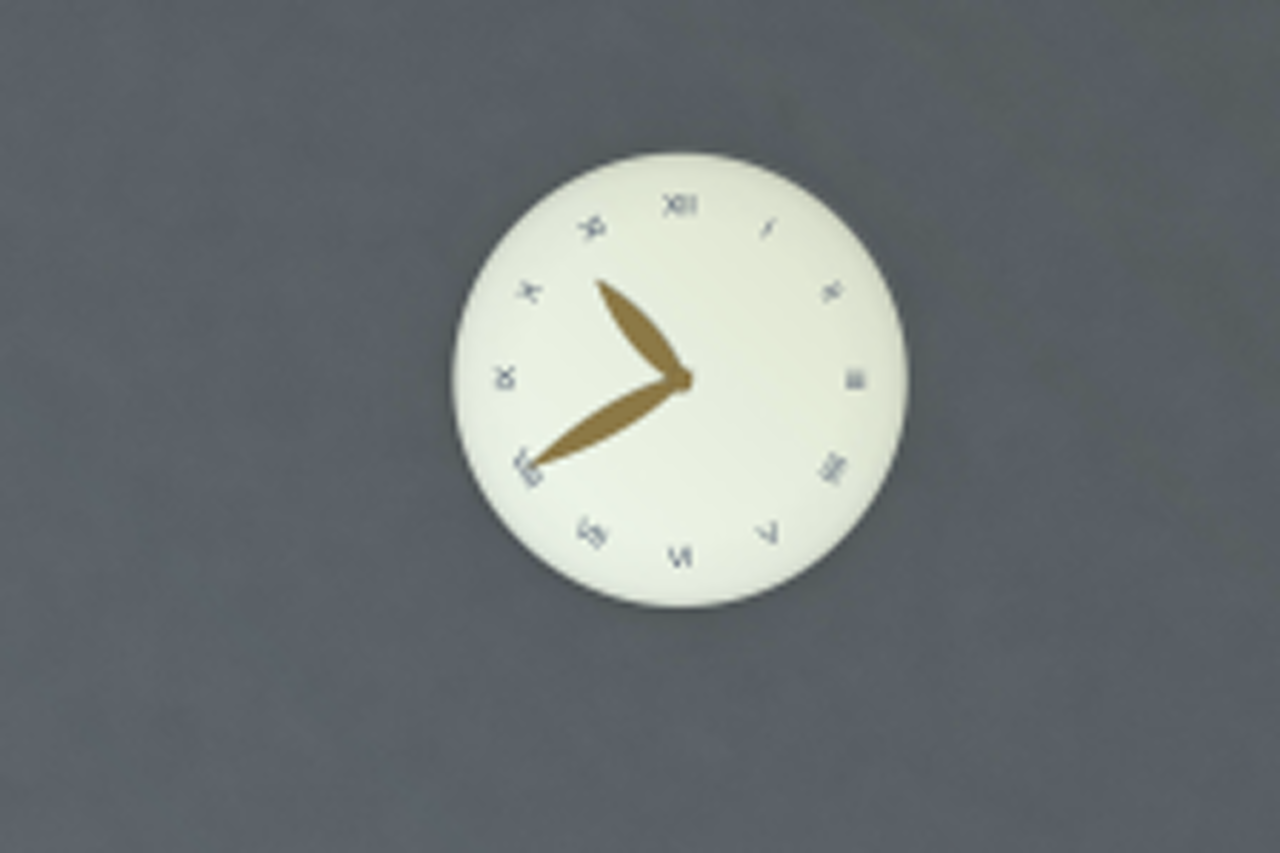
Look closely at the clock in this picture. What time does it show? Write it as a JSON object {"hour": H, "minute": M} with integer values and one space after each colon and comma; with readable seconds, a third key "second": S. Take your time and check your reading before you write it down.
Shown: {"hour": 10, "minute": 40}
